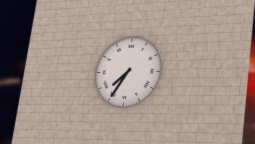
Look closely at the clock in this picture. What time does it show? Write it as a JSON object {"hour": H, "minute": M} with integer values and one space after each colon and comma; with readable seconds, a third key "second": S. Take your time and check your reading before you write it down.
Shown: {"hour": 7, "minute": 35}
